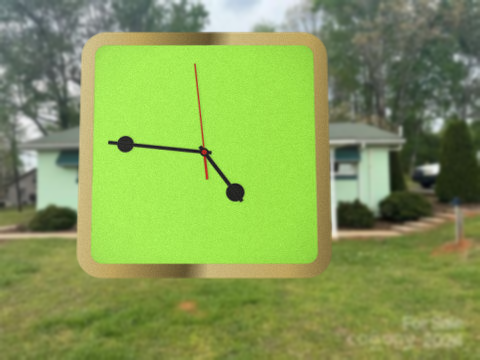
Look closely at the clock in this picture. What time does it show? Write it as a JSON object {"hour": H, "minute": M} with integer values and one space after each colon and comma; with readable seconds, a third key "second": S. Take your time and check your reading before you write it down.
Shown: {"hour": 4, "minute": 45, "second": 59}
